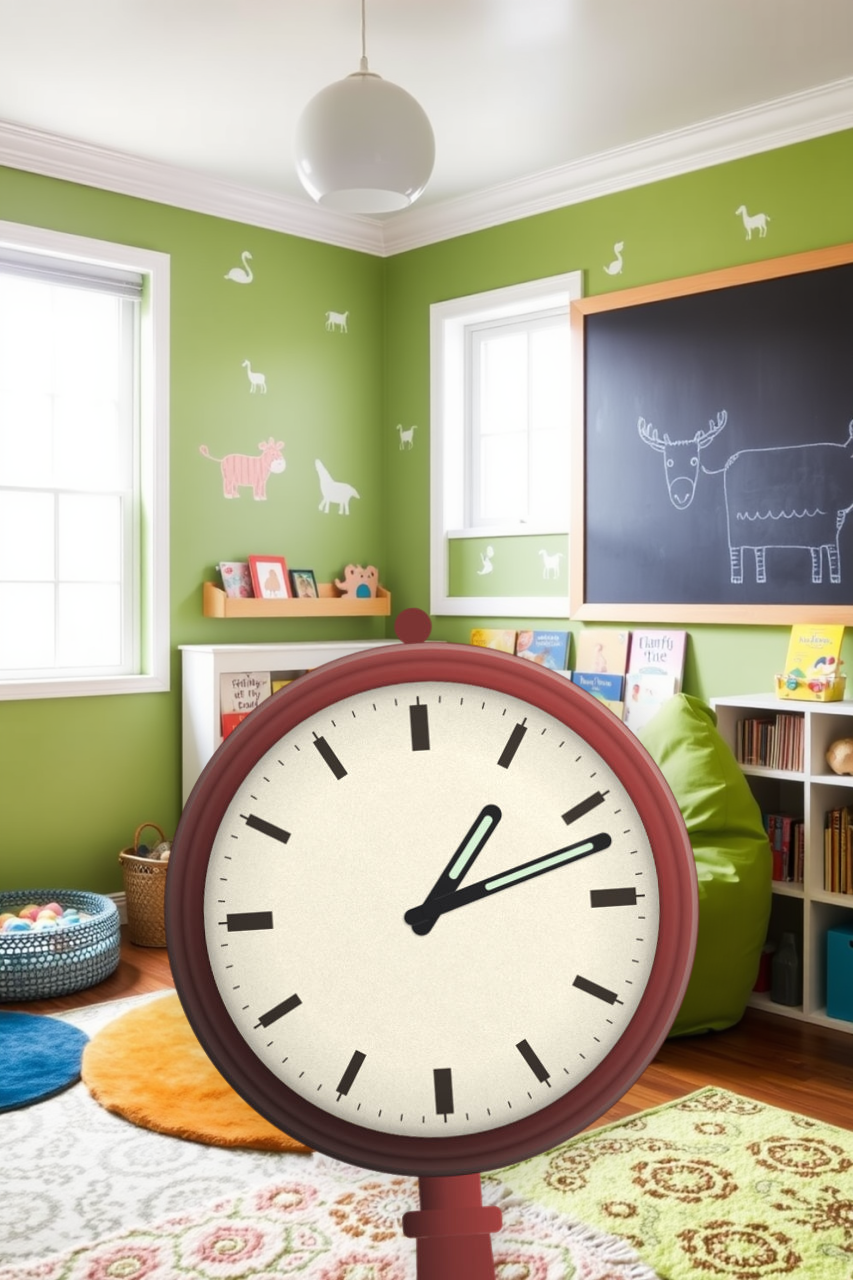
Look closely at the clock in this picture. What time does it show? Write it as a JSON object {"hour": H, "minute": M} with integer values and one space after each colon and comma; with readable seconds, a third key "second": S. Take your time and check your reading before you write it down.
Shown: {"hour": 1, "minute": 12}
